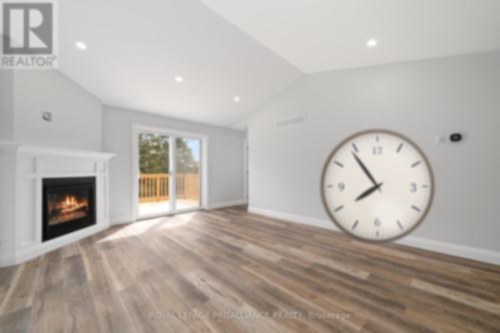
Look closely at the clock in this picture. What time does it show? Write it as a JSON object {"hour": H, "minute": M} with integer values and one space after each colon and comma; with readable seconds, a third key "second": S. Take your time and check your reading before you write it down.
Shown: {"hour": 7, "minute": 54}
